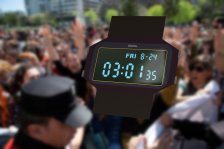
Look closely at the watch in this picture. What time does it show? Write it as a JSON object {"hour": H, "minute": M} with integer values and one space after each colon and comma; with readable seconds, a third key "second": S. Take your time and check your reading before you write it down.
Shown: {"hour": 3, "minute": 1, "second": 35}
